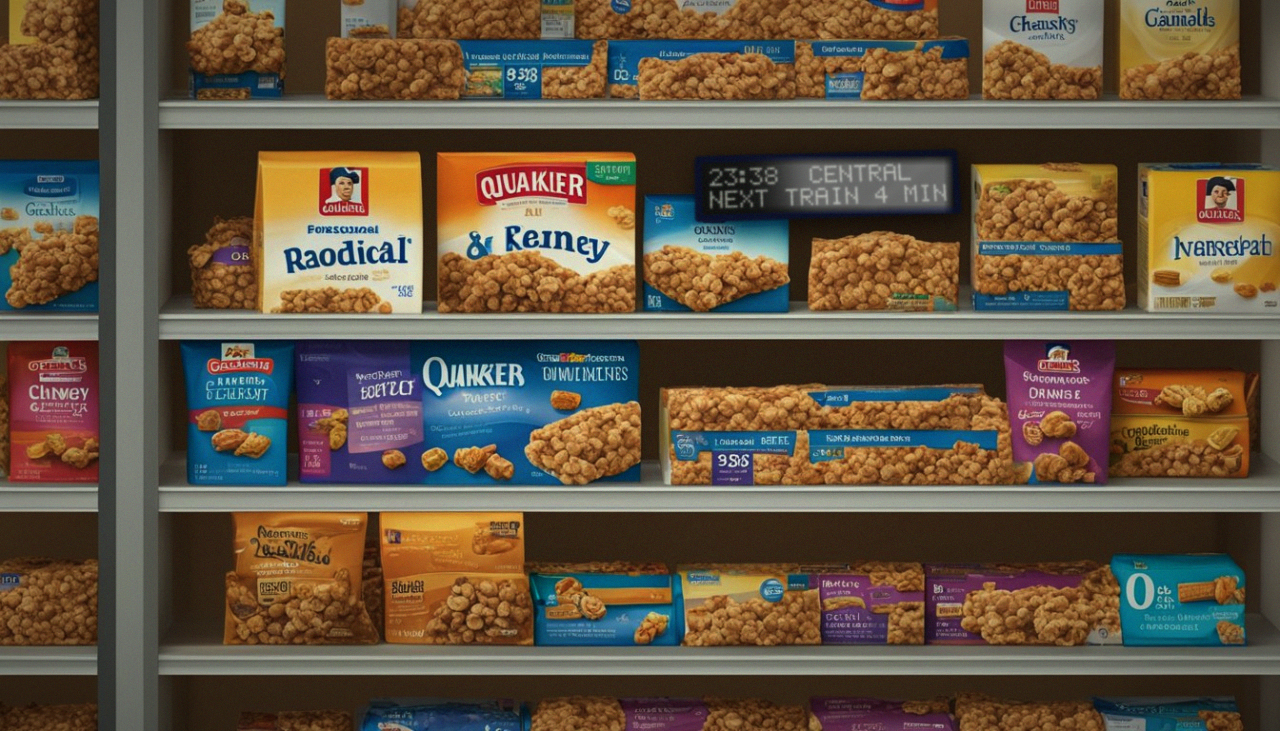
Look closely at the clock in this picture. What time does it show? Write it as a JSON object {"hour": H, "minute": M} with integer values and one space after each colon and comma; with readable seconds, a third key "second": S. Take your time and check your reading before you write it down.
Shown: {"hour": 23, "minute": 38}
